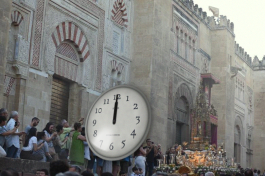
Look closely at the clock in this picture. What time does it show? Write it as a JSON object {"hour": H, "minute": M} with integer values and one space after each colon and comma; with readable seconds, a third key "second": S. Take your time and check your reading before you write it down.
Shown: {"hour": 12, "minute": 0}
